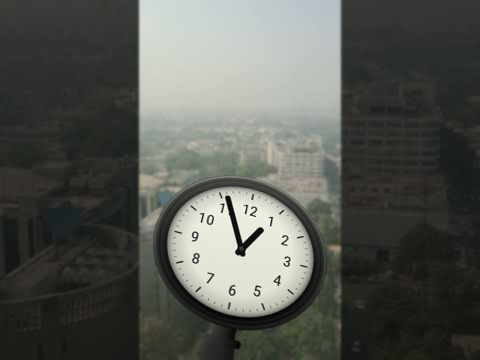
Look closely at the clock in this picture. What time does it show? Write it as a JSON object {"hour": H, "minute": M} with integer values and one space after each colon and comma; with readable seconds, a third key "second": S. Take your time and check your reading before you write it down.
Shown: {"hour": 12, "minute": 56}
